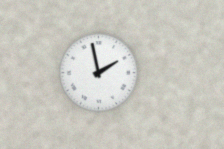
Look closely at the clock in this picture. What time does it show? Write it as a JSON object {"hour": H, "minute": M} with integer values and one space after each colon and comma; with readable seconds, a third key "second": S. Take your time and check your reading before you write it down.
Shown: {"hour": 1, "minute": 58}
